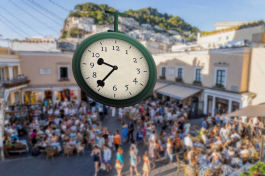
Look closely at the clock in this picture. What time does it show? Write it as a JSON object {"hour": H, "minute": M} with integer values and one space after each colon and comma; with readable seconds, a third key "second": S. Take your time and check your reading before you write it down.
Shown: {"hour": 9, "minute": 36}
